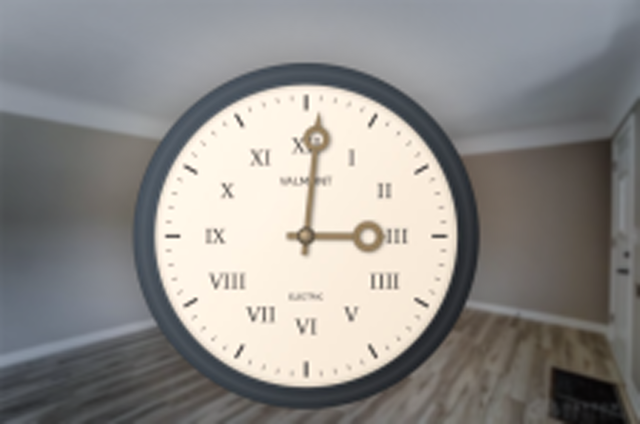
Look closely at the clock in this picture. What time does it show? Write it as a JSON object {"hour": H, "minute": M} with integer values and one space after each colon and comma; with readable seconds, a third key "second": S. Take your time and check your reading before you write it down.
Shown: {"hour": 3, "minute": 1}
